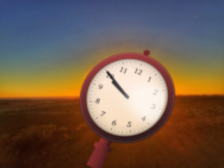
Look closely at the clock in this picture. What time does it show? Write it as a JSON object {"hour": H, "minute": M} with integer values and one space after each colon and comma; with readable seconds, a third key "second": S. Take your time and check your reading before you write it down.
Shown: {"hour": 9, "minute": 50}
